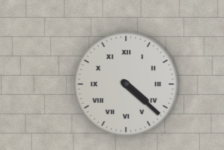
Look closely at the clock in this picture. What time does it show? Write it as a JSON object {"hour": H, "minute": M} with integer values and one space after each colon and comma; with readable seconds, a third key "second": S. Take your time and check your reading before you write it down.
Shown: {"hour": 4, "minute": 22}
